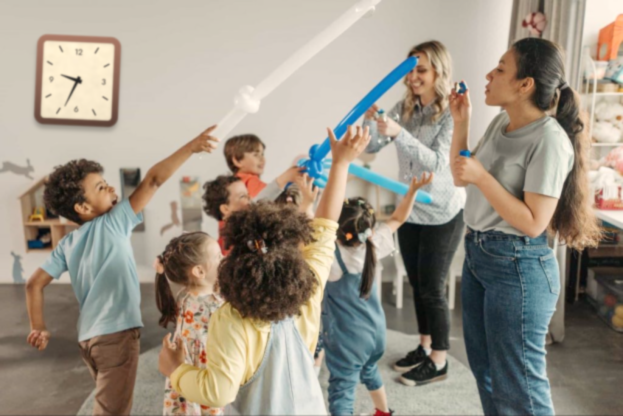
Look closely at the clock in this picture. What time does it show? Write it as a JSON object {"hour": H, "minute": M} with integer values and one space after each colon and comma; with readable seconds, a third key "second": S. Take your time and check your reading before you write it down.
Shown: {"hour": 9, "minute": 34}
